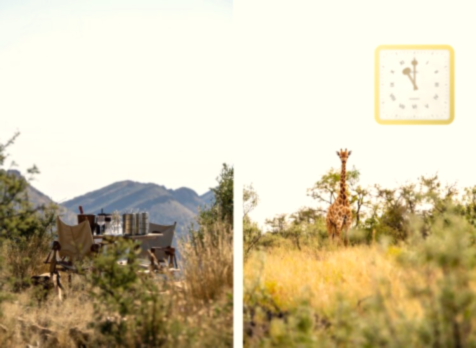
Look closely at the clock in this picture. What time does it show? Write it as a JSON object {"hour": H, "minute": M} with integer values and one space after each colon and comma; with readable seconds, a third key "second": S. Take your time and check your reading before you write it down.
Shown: {"hour": 11, "minute": 0}
